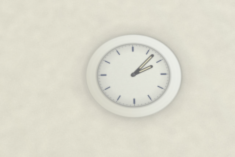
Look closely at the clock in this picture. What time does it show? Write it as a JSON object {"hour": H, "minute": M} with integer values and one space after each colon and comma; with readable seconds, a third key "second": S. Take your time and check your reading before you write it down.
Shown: {"hour": 2, "minute": 7}
